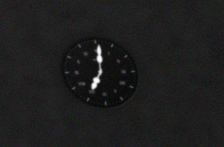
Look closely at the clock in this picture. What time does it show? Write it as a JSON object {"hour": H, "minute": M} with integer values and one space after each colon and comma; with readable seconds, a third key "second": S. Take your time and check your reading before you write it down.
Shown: {"hour": 7, "minute": 1}
